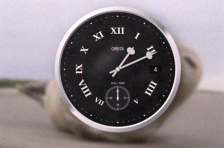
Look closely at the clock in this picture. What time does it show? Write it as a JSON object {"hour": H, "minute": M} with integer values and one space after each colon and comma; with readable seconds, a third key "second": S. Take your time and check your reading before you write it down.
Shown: {"hour": 1, "minute": 11}
